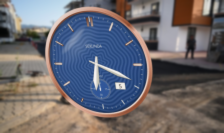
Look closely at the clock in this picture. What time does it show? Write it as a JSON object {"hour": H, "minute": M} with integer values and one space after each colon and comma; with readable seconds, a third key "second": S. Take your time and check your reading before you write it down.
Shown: {"hour": 6, "minute": 19}
